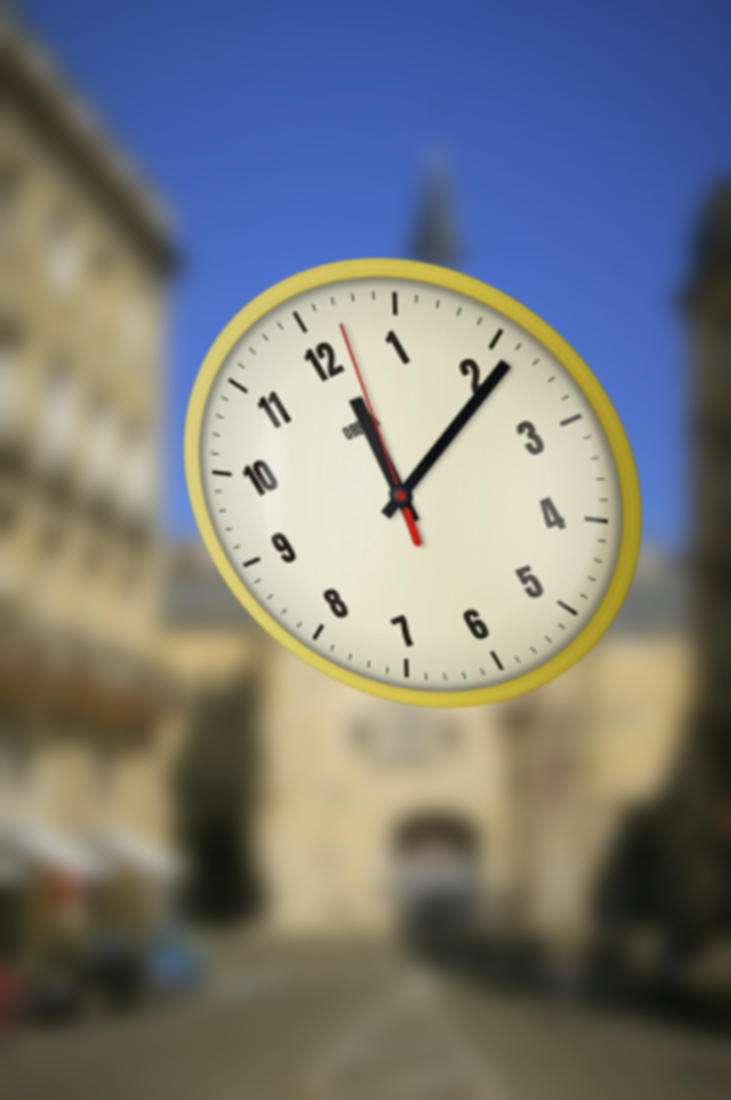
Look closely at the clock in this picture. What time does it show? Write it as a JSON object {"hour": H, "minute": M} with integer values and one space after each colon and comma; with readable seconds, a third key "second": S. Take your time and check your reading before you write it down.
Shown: {"hour": 12, "minute": 11, "second": 2}
